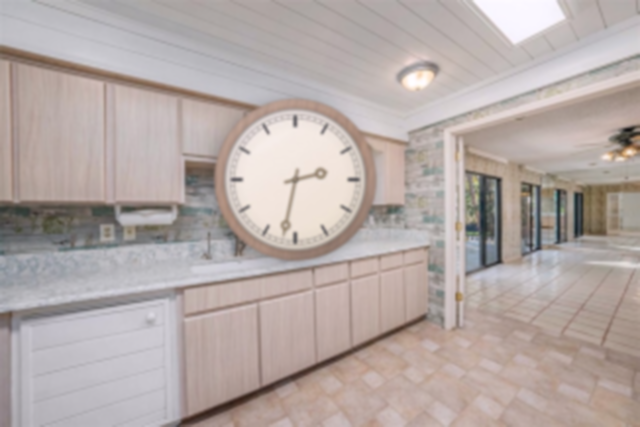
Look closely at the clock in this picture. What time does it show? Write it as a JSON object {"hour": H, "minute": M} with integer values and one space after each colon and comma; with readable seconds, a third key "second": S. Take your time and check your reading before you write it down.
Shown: {"hour": 2, "minute": 32}
